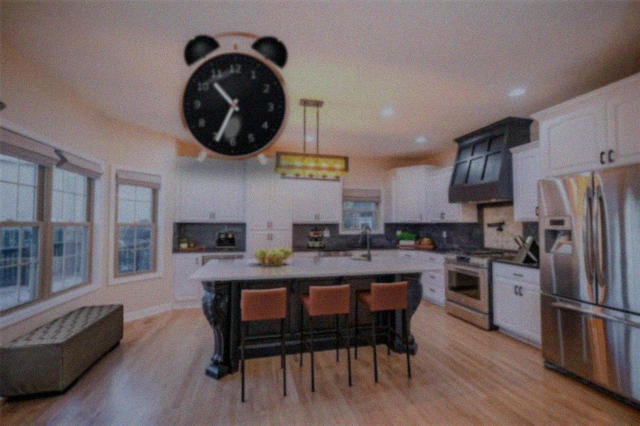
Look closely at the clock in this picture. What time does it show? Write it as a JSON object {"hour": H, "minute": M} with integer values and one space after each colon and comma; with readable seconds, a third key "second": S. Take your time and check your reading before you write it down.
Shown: {"hour": 10, "minute": 34}
